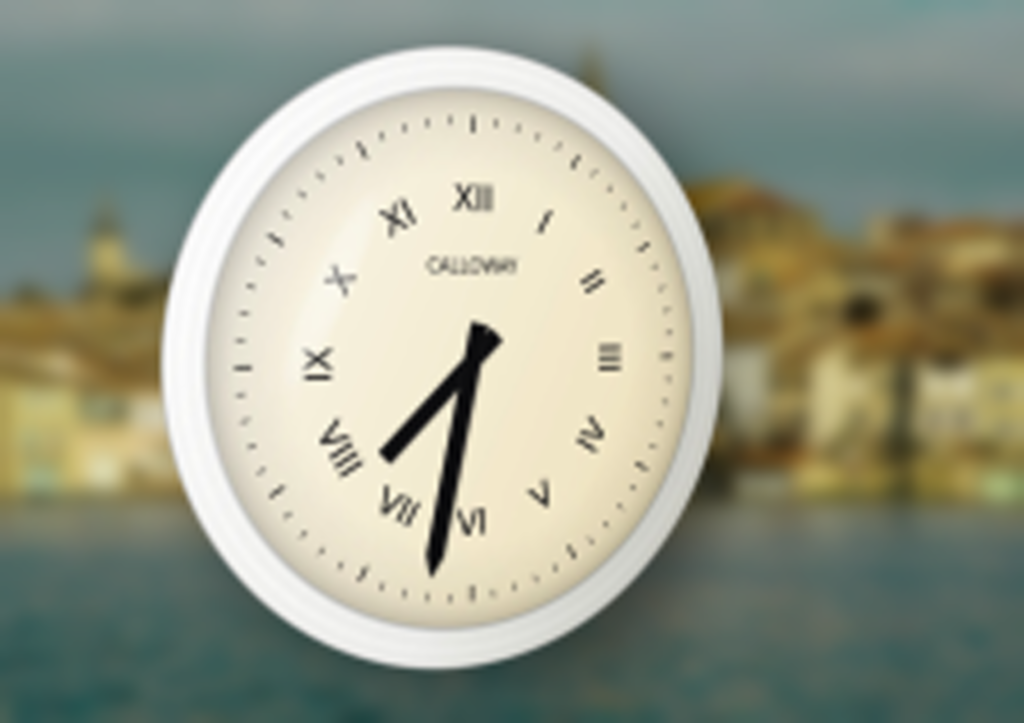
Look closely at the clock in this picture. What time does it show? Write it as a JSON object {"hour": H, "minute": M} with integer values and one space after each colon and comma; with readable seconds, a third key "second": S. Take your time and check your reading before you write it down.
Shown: {"hour": 7, "minute": 32}
